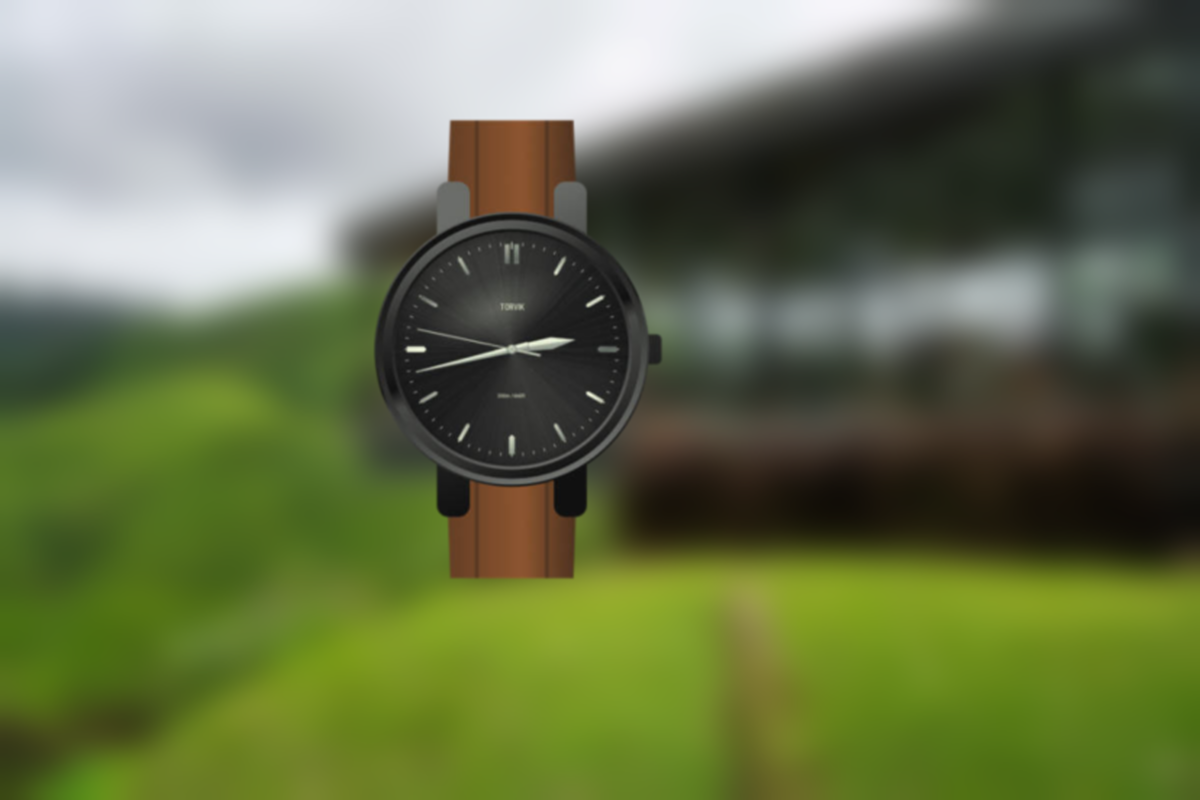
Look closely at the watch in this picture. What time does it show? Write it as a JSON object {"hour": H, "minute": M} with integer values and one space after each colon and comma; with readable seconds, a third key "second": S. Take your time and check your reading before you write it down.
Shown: {"hour": 2, "minute": 42, "second": 47}
